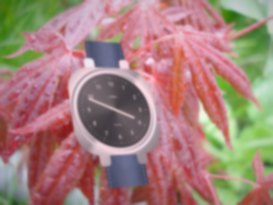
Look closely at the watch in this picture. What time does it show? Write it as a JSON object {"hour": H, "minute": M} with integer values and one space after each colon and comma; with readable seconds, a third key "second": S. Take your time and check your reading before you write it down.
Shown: {"hour": 3, "minute": 49}
